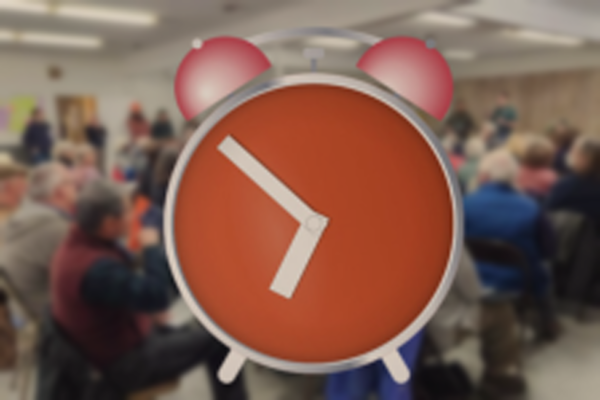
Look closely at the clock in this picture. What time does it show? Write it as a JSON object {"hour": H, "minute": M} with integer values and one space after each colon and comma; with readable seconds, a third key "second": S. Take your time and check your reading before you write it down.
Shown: {"hour": 6, "minute": 52}
